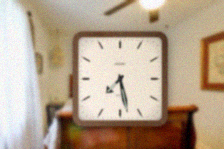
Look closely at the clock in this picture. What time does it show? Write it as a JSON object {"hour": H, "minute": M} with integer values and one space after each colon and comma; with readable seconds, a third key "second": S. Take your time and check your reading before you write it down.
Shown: {"hour": 7, "minute": 28}
